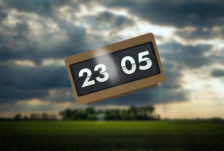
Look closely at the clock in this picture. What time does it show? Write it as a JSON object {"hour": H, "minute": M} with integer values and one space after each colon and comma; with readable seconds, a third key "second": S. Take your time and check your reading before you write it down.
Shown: {"hour": 23, "minute": 5}
